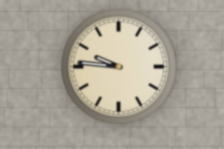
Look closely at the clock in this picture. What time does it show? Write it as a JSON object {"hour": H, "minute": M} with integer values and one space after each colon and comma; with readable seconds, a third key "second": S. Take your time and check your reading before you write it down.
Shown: {"hour": 9, "minute": 46}
